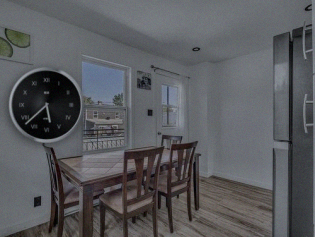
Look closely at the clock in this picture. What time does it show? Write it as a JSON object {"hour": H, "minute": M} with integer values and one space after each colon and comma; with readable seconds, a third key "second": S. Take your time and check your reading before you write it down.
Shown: {"hour": 5, "minute": 38}
